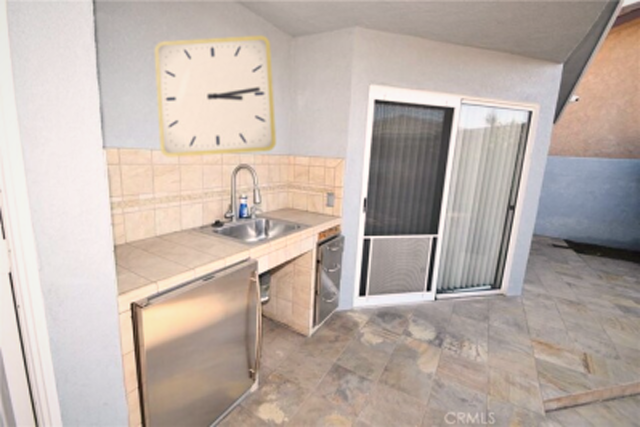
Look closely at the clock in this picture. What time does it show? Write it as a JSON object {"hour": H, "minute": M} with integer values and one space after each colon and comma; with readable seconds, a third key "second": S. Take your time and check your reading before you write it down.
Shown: {"hour": 3, "minute": 14}
